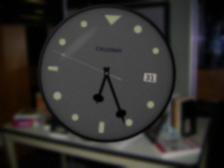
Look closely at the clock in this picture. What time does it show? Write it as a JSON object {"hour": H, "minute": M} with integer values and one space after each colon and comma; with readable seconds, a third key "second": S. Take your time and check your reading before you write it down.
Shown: {"hour": 6, "minute": 25, "second": 48}
